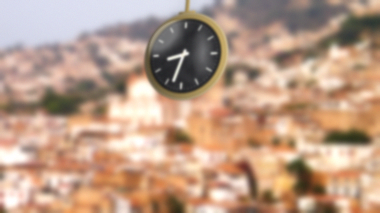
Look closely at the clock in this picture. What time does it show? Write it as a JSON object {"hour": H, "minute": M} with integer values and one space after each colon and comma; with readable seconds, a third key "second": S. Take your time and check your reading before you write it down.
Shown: {"hour": 8, "minute": 33}
